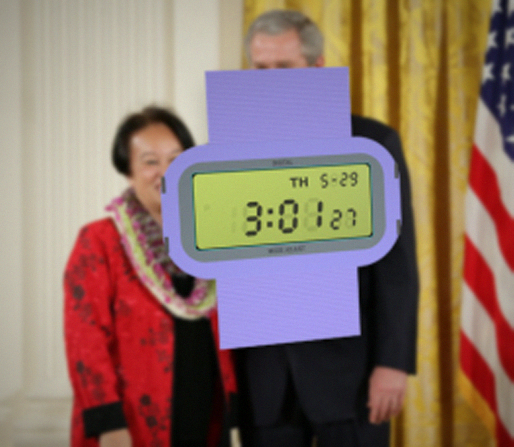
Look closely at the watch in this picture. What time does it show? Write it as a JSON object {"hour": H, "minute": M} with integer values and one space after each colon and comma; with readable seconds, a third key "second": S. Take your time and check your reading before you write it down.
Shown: {"hour": 3, "minute": 1, "second": 27}
